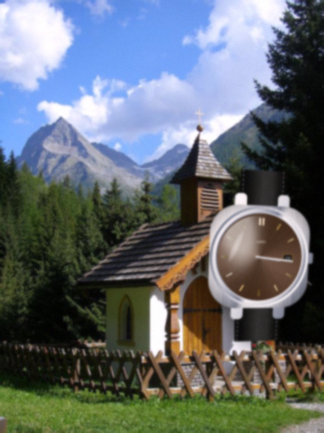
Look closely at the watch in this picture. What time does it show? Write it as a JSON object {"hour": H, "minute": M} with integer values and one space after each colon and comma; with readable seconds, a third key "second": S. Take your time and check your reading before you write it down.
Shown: {"hour": 3, "minute": 16}
